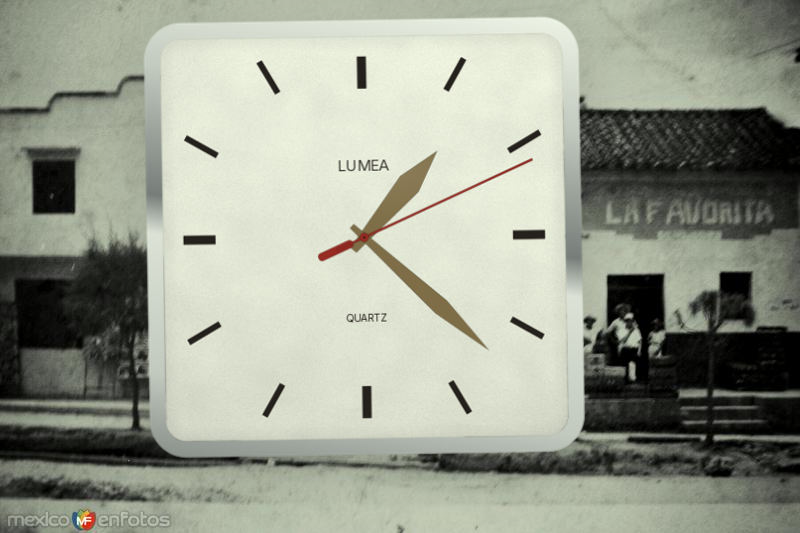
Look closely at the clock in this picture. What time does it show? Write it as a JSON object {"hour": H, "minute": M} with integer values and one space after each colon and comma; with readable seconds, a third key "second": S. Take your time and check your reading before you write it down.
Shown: {"hour": 1, "minute": 22, "second": 11}
